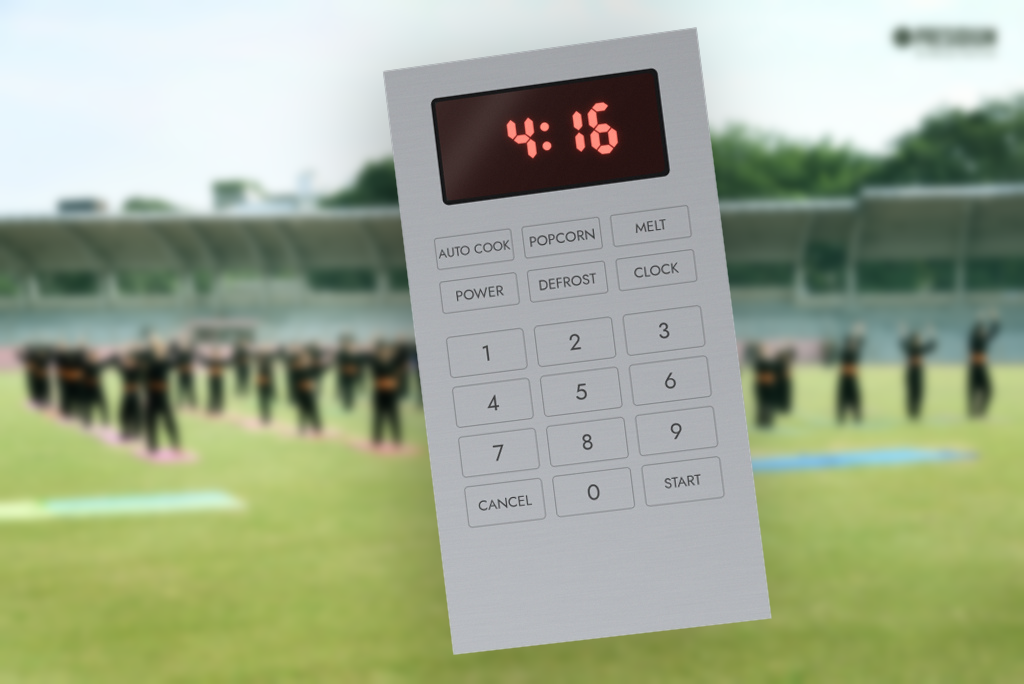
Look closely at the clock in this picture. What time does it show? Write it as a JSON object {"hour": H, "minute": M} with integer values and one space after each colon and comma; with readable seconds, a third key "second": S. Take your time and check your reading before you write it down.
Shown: {"hour": 4, "minute": 16}
